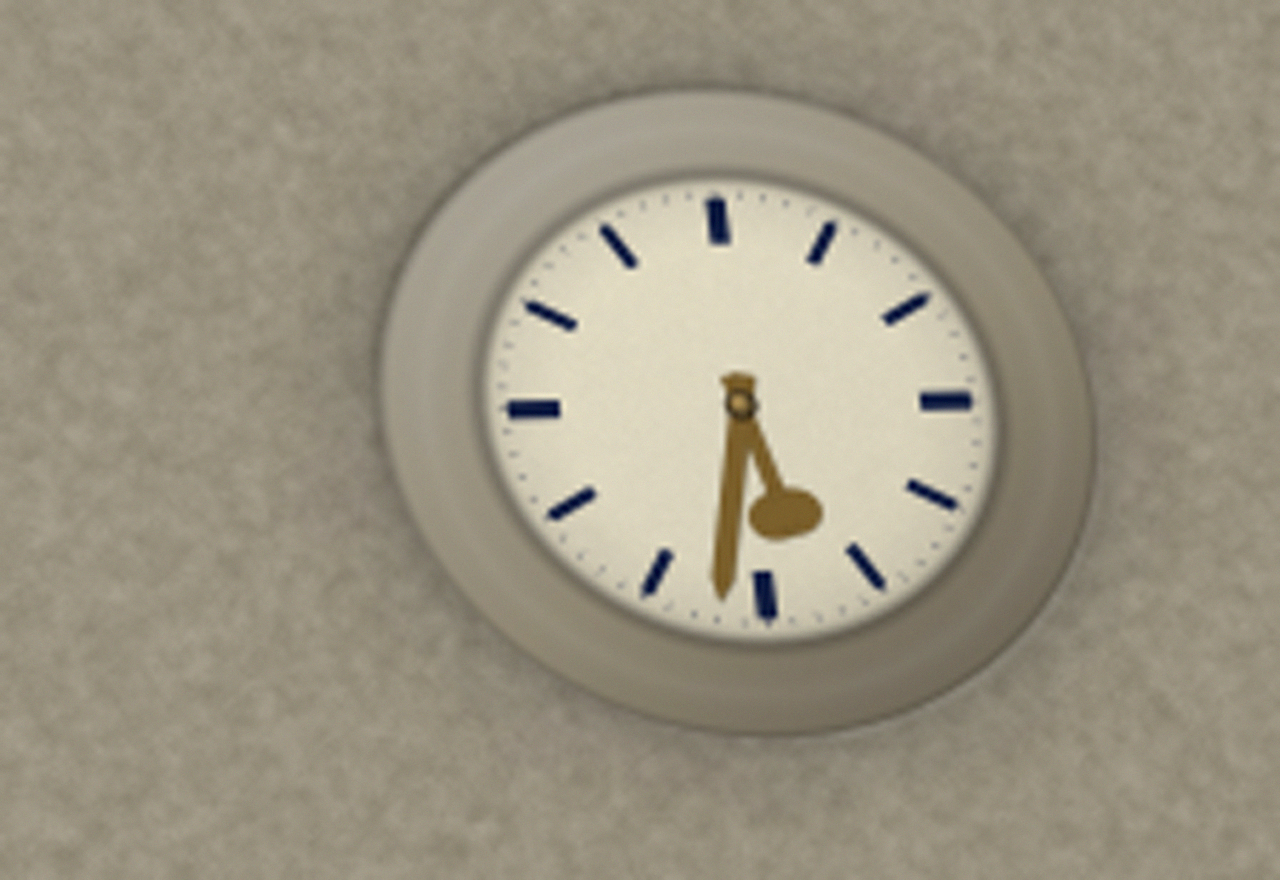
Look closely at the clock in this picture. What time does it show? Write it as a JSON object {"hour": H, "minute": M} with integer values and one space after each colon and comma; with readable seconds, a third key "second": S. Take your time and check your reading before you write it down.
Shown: {"hour": 5, "minute": 32}
